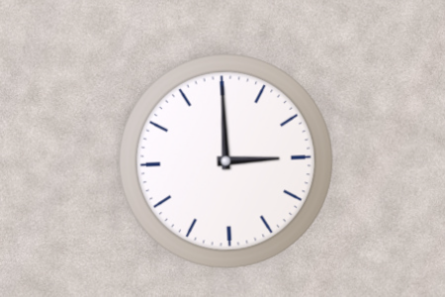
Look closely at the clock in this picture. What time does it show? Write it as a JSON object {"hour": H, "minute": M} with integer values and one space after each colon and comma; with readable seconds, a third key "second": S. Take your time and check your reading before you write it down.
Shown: {"hour": 3, "minute": 0}
